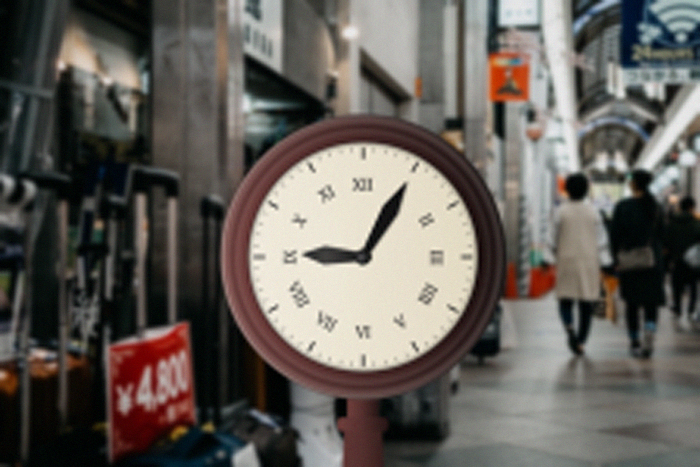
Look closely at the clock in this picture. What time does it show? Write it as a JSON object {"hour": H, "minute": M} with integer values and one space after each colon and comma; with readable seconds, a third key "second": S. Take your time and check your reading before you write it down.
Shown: {"hour": 9, "minute": 5}
